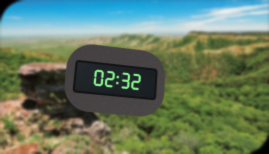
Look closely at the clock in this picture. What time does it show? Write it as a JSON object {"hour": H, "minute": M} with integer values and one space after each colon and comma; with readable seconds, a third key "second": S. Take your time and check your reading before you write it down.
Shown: {"hour": 2, "minute": 32}
